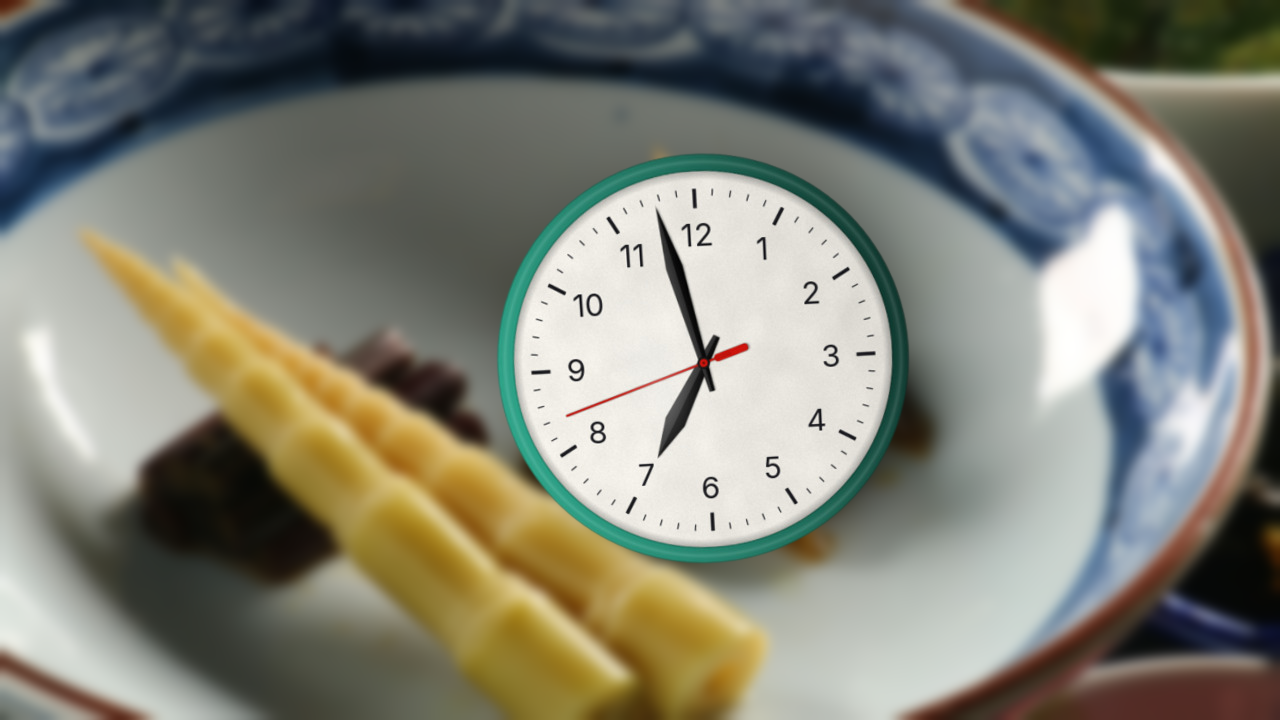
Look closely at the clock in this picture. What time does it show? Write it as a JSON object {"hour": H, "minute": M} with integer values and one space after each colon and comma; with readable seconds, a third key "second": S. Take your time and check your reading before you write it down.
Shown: {"hour": 6, "minute": 57, "second": 42}
